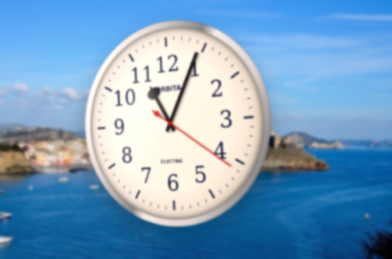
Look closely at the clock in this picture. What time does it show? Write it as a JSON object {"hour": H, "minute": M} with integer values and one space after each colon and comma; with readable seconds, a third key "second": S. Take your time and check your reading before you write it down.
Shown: {"hour": 11, "minute": 4, "second": 21}
